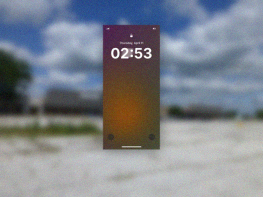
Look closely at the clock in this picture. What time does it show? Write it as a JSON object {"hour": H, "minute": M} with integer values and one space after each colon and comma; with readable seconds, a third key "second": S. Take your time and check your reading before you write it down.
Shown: {"hour": 2, "minute": 53}
